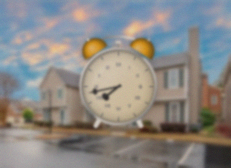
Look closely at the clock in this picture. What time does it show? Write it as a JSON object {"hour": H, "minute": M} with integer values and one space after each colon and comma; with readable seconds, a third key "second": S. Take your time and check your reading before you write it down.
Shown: {"hour": 7, "minute": 43}
